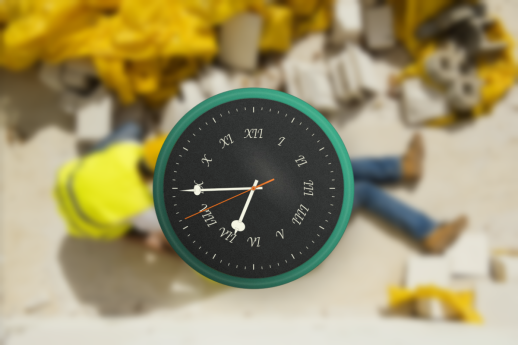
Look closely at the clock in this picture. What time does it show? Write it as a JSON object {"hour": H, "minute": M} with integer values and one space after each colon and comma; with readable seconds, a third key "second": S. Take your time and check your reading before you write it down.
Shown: {"hour": 6, "minute": 44, "second": 41}
